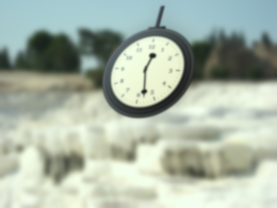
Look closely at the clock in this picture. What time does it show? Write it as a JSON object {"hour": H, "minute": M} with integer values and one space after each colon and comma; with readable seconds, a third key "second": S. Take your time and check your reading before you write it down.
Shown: {"hour": 12, "minute": 28}
